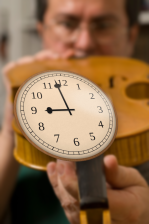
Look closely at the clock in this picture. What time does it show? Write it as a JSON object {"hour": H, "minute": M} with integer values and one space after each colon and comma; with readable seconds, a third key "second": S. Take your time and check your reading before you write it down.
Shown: {"hour": 8, "minute": 58}
